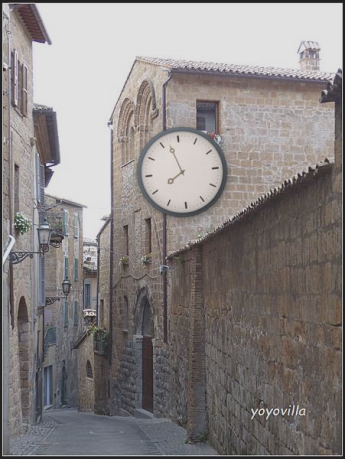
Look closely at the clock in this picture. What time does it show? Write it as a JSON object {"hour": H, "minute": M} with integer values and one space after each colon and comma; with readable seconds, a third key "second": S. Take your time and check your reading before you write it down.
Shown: {"hour": 7, "minute": 57}
